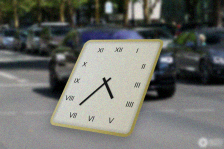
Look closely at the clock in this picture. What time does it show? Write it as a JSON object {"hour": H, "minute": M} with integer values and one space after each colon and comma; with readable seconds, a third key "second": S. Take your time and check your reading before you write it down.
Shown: {"hour": 4, "minute": 36}
